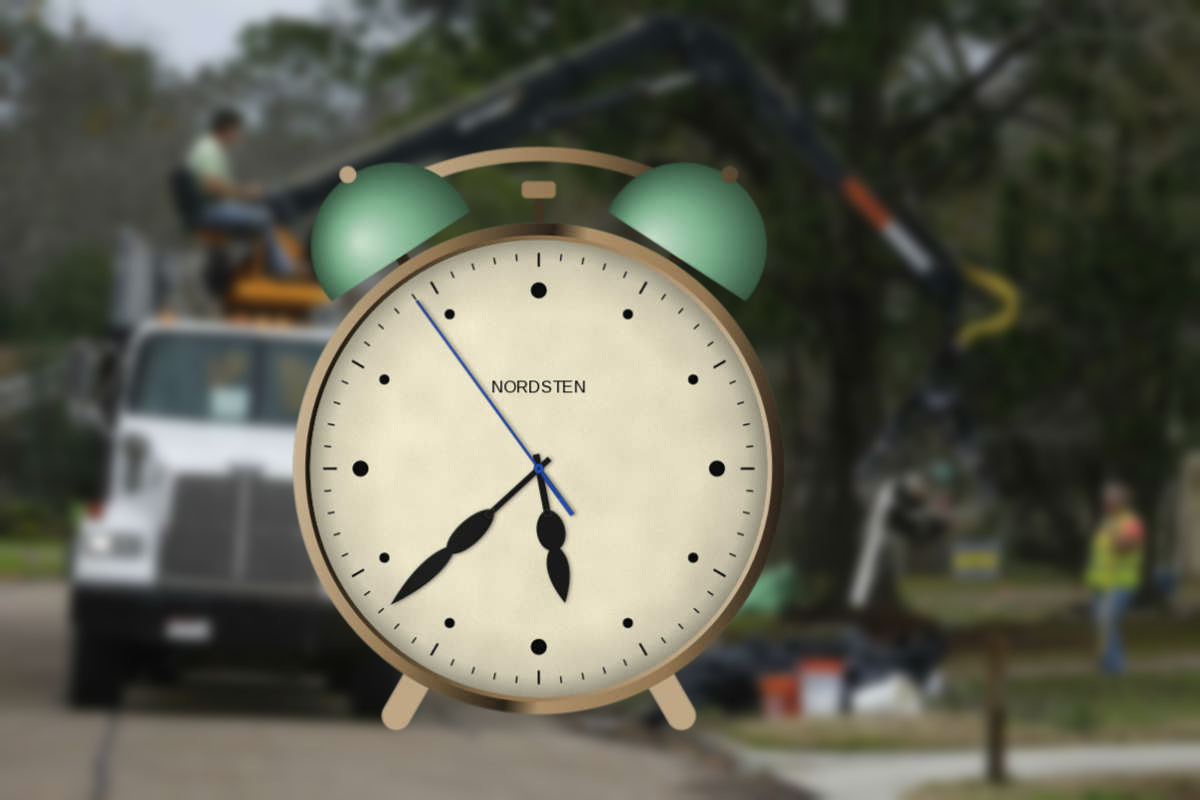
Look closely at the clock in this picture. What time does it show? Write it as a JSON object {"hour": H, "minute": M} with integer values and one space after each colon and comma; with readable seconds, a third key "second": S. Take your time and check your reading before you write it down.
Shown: {"hour": 5, "minute": 37, "second": 54}
